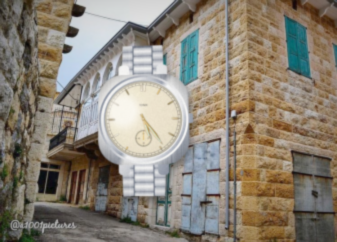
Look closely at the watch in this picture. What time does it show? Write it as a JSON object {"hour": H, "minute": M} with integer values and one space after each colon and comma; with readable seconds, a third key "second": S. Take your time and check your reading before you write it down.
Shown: {"hour": 5, "minute": 24}
